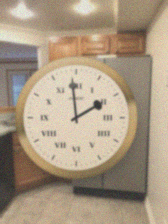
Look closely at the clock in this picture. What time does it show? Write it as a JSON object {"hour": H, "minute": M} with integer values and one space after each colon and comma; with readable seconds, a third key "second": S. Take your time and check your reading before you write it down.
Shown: {"hour": 1, "minute": 59}
